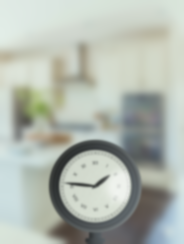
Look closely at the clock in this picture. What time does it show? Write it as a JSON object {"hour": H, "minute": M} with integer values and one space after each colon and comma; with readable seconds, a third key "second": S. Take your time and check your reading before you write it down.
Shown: {"hour": 1, "minute": 46}
